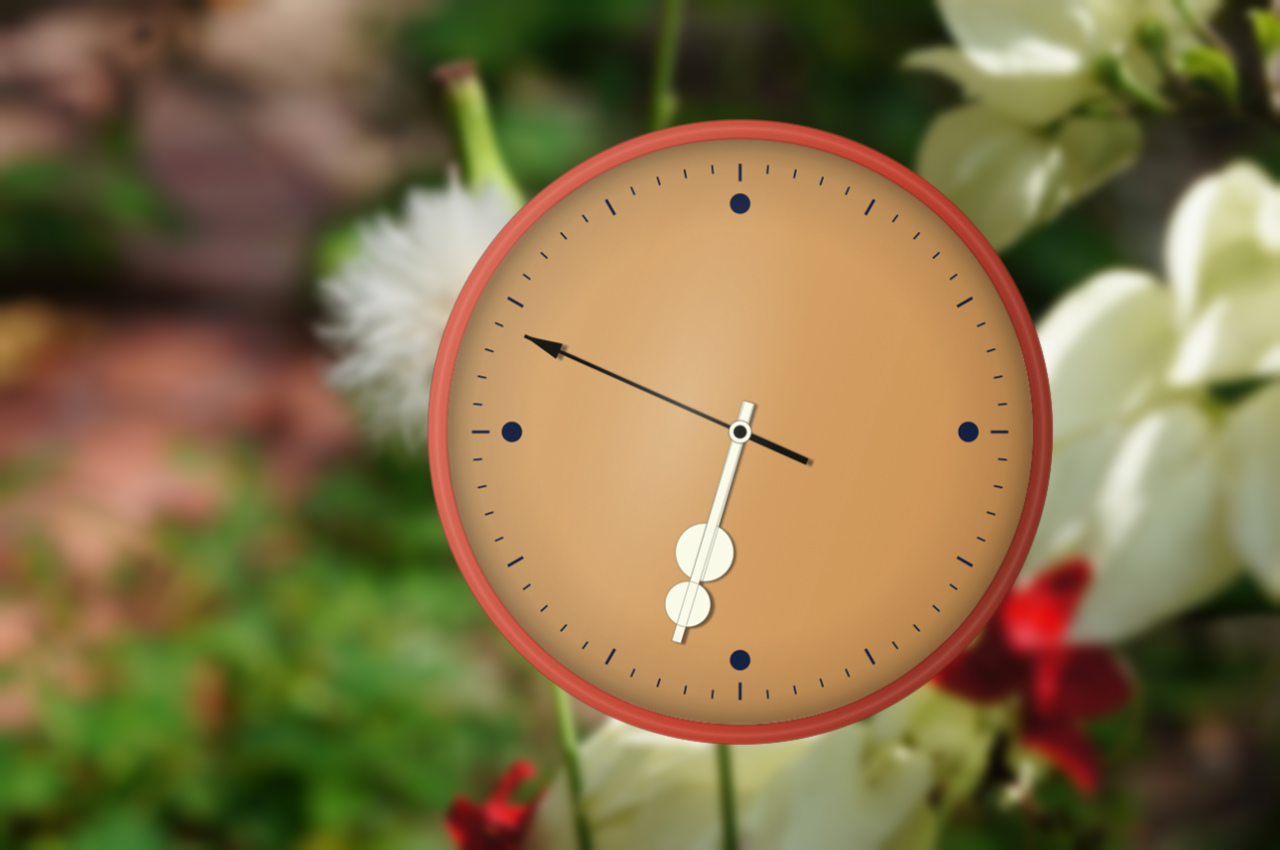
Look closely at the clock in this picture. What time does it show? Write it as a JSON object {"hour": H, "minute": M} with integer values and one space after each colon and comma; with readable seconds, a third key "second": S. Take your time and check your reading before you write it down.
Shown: {"hour": 6, "minute": 32, "second": 49}
